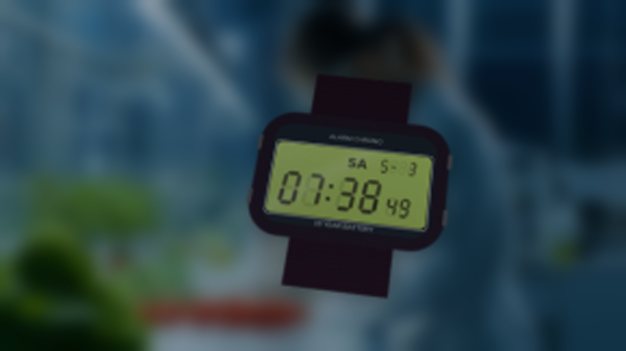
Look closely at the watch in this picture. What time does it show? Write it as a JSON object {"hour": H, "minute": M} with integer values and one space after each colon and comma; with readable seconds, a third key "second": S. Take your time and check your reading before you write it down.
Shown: {"hour": 7, "minute": 38, "second": 49}
